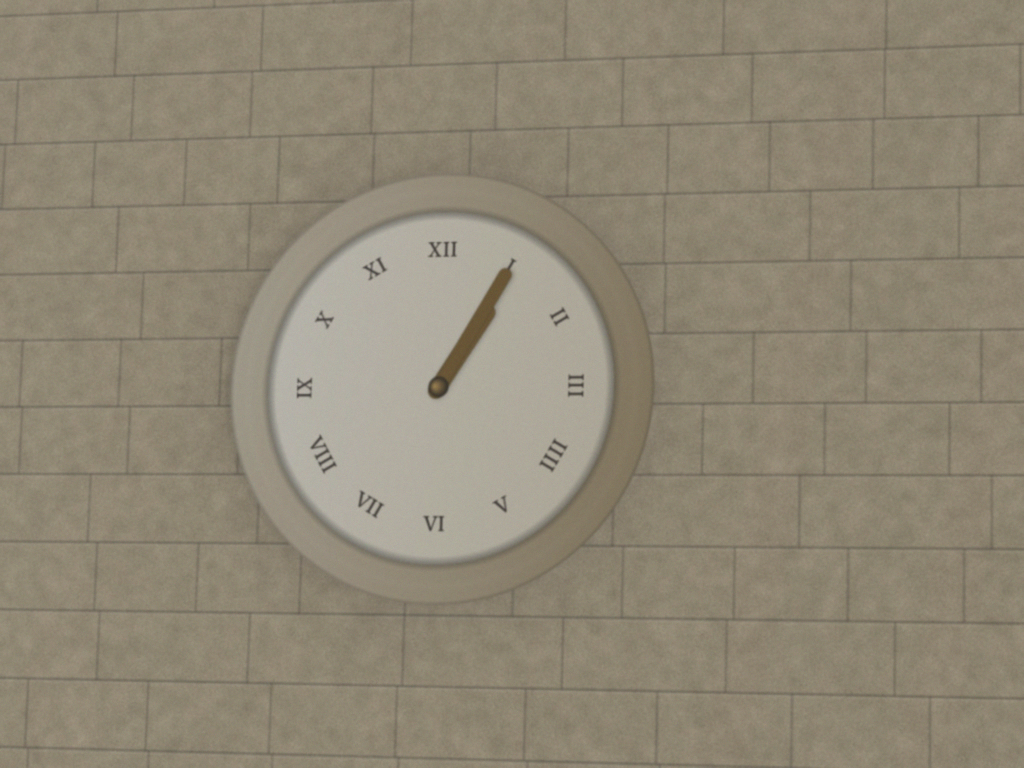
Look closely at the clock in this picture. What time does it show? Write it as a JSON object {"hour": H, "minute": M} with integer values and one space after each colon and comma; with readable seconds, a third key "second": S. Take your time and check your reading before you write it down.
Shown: {"hour": 1, "minute": 5}
